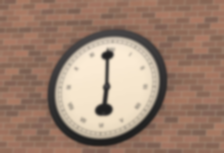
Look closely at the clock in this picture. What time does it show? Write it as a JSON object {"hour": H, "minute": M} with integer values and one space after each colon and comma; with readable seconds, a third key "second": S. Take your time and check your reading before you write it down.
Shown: {"hour": 5, "minute": 59}
